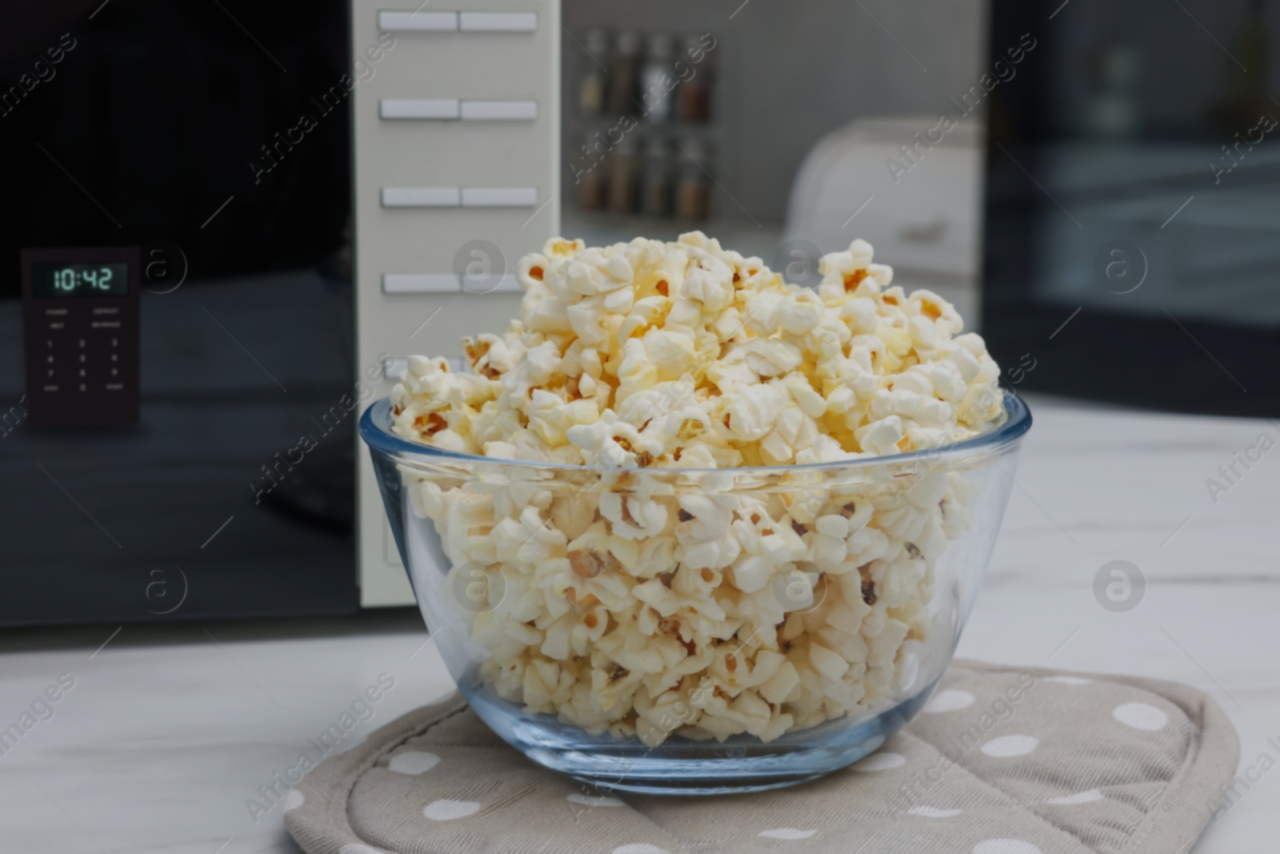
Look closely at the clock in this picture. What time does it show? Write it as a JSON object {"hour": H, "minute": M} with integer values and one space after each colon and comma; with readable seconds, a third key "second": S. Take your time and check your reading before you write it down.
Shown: {"hour": 10, "minute": 42}
